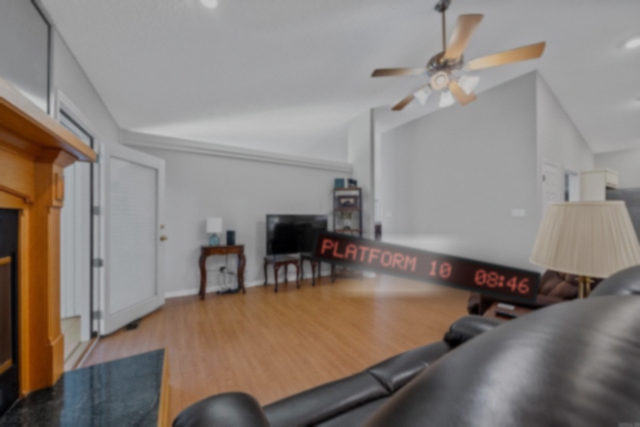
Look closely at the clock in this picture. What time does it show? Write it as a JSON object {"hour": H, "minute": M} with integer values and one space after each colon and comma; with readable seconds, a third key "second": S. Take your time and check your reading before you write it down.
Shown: {"hour": 8, "minute": 46}
